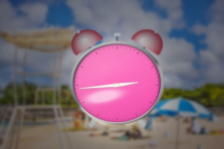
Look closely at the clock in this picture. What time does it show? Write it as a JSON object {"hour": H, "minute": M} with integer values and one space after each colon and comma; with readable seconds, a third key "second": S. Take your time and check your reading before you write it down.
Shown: {"hour": 2, "minute": 44}
